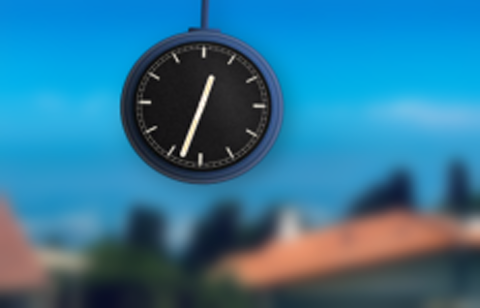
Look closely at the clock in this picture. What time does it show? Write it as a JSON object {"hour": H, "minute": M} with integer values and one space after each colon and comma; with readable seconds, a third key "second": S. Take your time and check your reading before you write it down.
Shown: {"hour": 12, "minute": 33}
